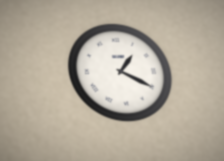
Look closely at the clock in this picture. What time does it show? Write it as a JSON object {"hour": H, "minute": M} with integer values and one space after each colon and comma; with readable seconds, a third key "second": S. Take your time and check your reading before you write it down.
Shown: {"hour": 1, "minute": 20}
